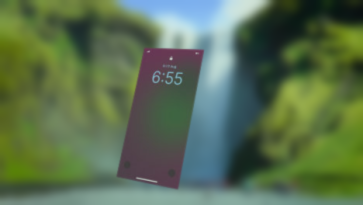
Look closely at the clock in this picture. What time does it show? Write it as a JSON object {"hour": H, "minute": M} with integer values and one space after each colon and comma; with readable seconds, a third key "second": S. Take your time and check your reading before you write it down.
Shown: {"hour": 6, "minute": 55}
